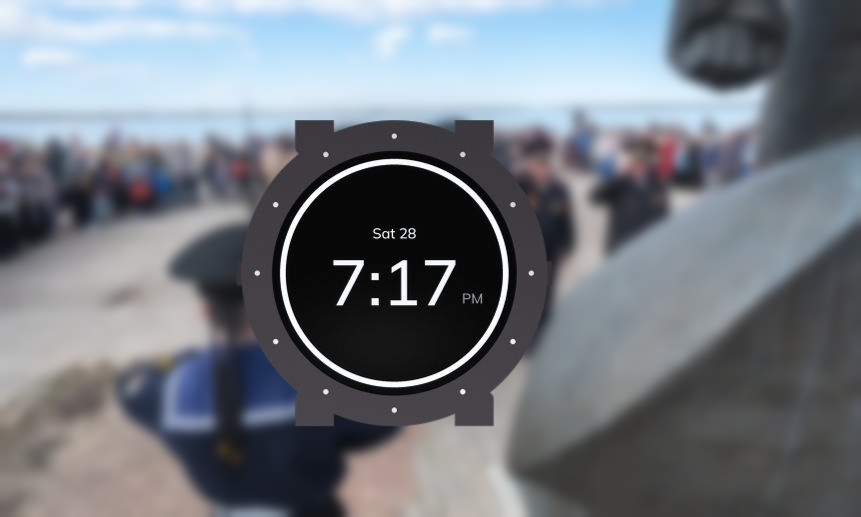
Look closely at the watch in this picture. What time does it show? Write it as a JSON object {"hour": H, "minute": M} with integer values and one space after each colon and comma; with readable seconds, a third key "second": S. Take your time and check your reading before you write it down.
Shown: {"hour": 7, "minute": 17}
